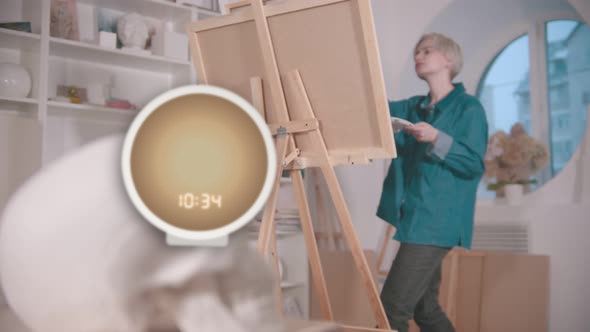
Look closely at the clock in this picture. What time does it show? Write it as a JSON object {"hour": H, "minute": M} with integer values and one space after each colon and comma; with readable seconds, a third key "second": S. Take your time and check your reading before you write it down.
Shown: {"hour": 10, "minute": 34}
